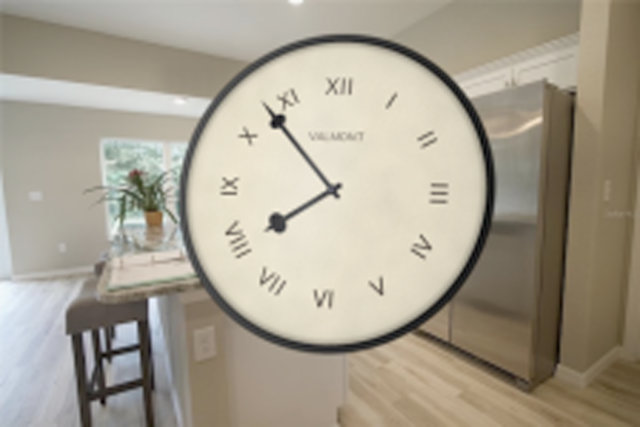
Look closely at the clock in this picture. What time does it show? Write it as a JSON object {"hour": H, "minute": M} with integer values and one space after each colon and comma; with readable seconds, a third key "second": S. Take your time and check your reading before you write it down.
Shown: {"hour": 7, "minute": 53}
